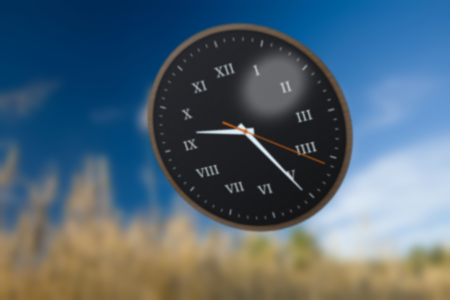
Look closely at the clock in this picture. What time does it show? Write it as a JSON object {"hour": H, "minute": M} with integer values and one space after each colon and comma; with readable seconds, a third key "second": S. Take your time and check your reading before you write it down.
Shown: {"hour": 9, "minute": 25, "second": 21}
